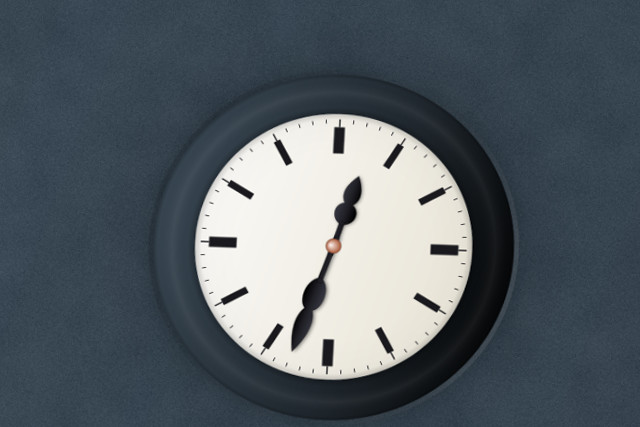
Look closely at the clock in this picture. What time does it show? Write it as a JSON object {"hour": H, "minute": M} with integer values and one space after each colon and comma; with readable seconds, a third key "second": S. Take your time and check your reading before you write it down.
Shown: {"hour": 12, "minute": 33}
